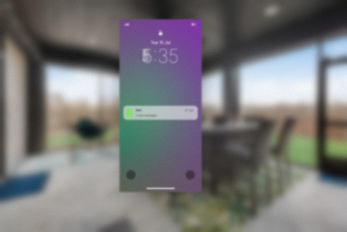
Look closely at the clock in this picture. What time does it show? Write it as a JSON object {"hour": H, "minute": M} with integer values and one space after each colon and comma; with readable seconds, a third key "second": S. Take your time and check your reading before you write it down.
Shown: {"hour": 5, "minute": 35}
